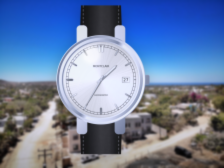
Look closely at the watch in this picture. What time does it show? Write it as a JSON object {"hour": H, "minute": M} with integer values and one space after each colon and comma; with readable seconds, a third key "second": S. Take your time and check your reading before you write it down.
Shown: {"hour": 1, "minute": 35}
